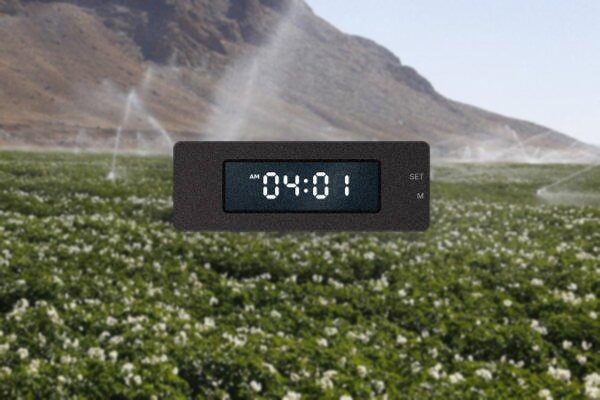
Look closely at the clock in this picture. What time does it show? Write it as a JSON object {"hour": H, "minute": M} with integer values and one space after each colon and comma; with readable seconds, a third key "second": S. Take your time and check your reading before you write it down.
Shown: {"hour": 4, "minute": 1}
